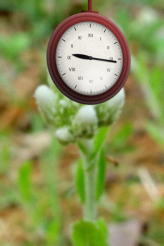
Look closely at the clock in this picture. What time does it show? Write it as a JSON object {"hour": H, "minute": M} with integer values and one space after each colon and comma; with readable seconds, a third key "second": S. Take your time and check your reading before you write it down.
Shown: {"hour": 9, "minute": 16}
